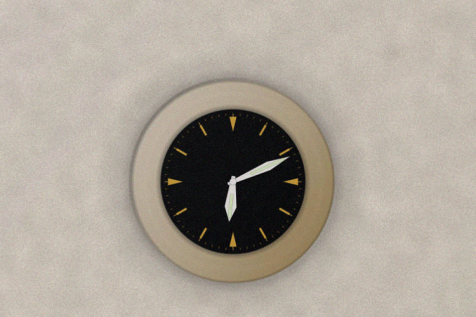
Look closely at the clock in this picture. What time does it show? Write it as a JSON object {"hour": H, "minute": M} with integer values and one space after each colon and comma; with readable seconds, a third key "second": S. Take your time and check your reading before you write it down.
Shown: {"hour": 6, "minute": 11}
